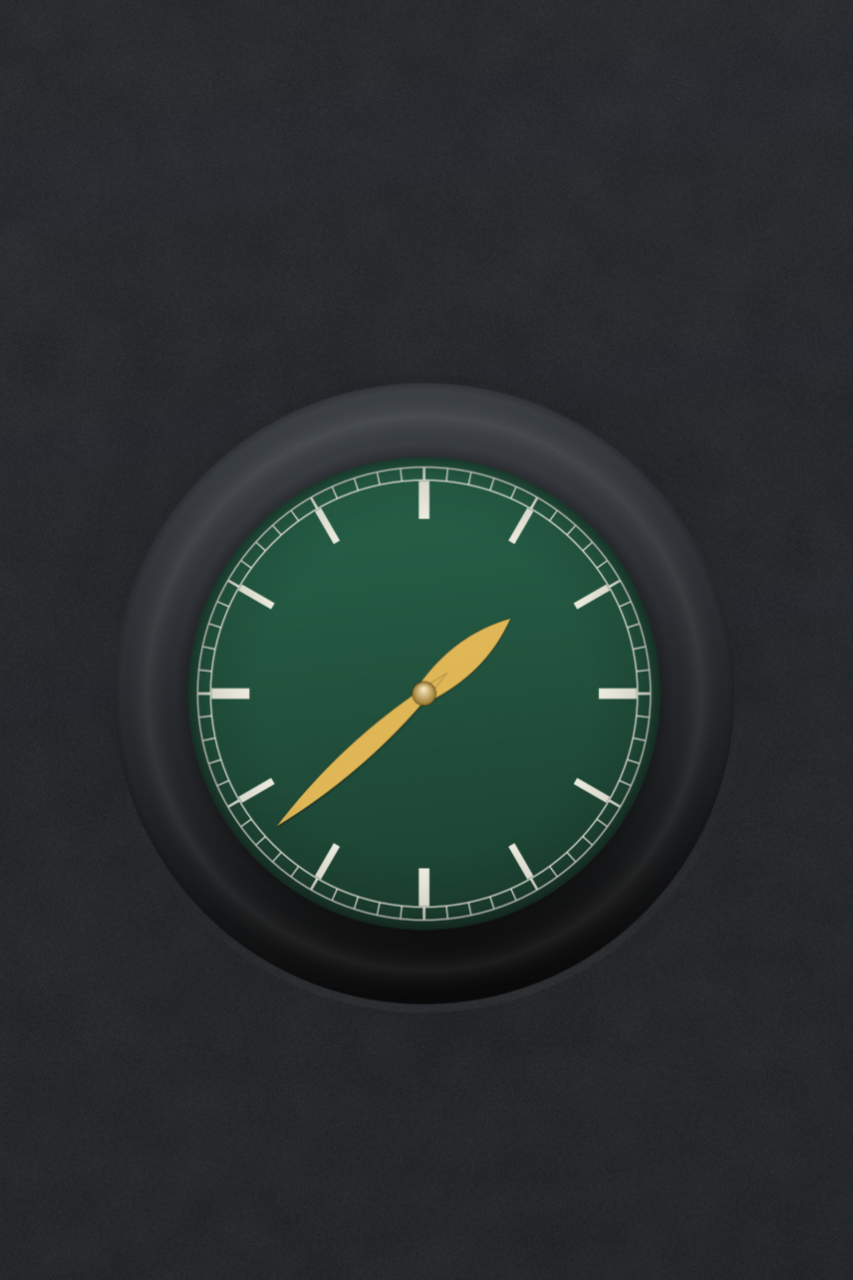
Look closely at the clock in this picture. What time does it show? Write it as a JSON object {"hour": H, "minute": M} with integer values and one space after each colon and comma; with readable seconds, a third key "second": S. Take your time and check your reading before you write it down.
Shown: {"hour": 1, "minute": 38}
